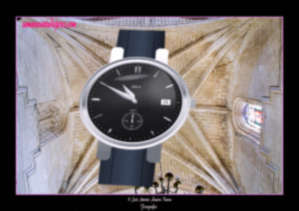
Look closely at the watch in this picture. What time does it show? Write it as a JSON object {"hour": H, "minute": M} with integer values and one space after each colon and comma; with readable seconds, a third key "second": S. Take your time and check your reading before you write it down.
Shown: {"hour": 10, "minute": 50}
